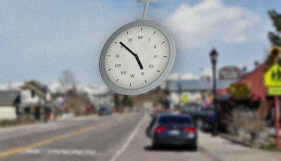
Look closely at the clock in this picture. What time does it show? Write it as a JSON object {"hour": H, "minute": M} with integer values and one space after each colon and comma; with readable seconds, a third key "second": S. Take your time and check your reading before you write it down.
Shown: {"hour": 4, "minute": 51}
